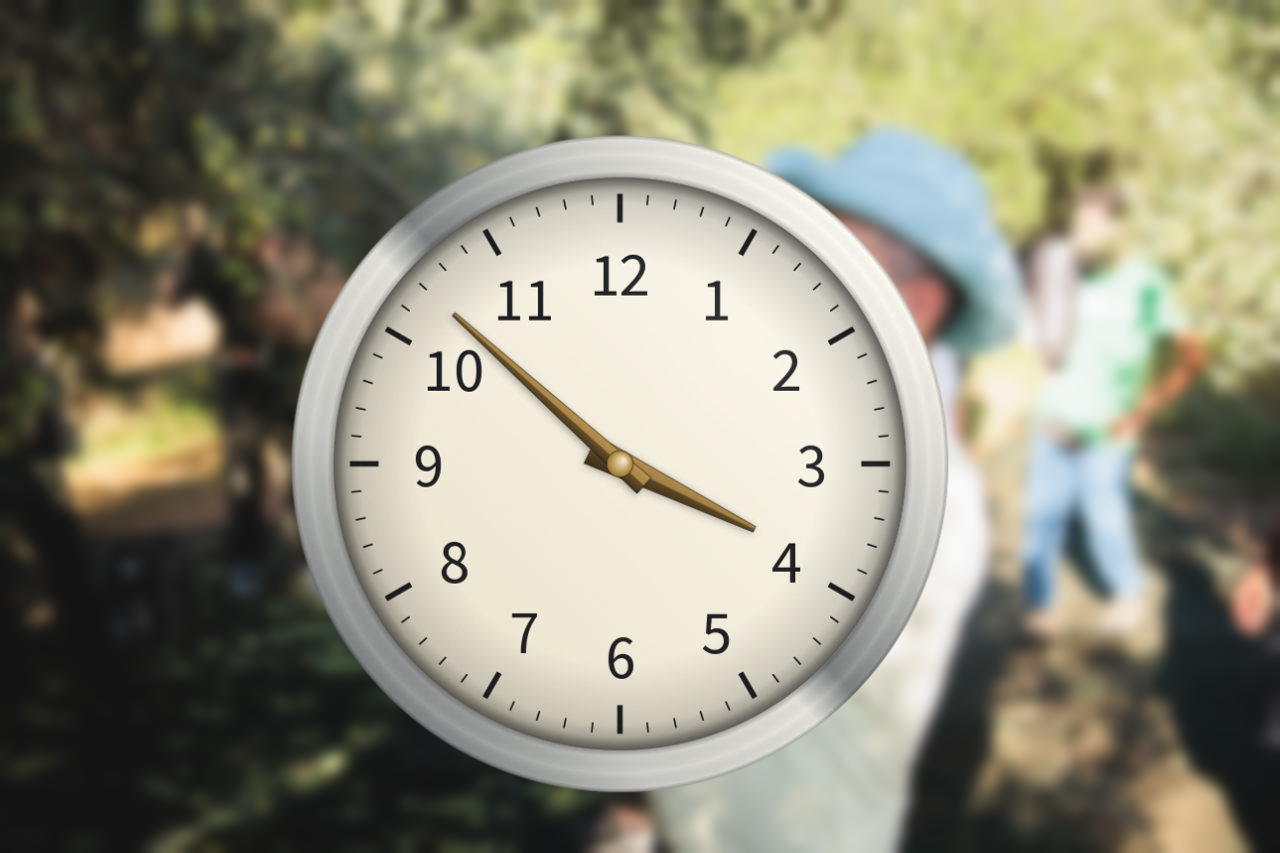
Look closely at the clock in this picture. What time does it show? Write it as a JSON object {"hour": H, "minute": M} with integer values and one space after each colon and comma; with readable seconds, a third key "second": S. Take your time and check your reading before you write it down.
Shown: {"hour": 3, "minute": 52}
